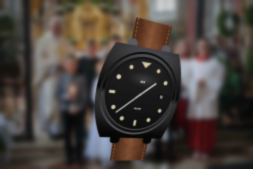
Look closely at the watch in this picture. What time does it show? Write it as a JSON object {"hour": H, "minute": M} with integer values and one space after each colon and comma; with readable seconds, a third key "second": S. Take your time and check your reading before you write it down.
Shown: {"hour": 1, "minute": 38}
